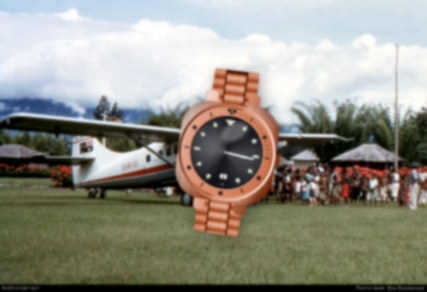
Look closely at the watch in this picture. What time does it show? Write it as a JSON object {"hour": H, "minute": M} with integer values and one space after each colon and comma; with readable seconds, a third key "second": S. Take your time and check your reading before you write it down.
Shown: {"hour": 3, "minute": 16}
